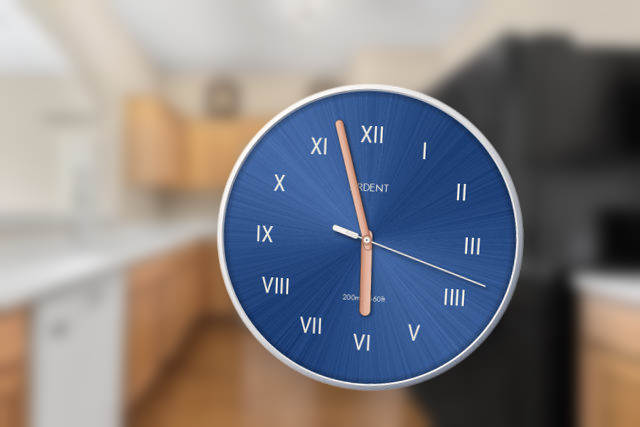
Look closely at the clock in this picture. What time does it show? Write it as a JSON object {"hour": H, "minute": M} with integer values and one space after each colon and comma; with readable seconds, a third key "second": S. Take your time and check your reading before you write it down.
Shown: {"hour": 5, "minute": 57, "second": 18}
